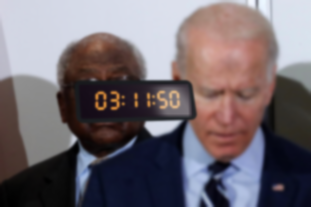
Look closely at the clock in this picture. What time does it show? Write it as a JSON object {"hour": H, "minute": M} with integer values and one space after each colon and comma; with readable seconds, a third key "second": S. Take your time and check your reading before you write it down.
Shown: {"hour": 3, "minute": 11, "second": 50}
